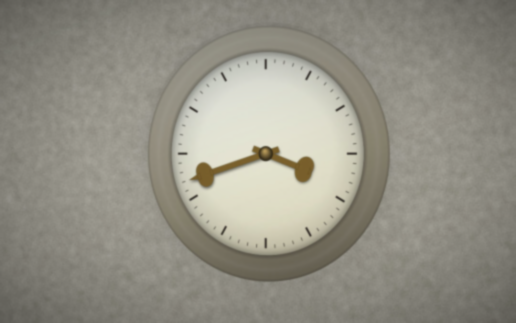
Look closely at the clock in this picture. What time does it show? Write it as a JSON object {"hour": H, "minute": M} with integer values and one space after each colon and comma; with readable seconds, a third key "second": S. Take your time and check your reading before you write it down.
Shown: {"hour": 3, "minute": 42}
